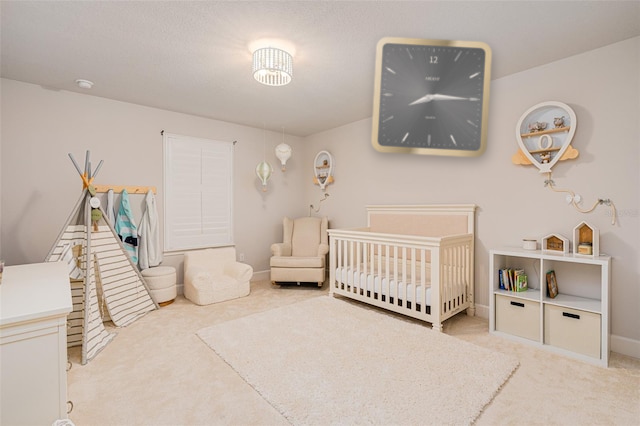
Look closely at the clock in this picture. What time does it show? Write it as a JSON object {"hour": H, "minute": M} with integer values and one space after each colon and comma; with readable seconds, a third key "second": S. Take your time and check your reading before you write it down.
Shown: {"hour": 8, "minute": 15}
